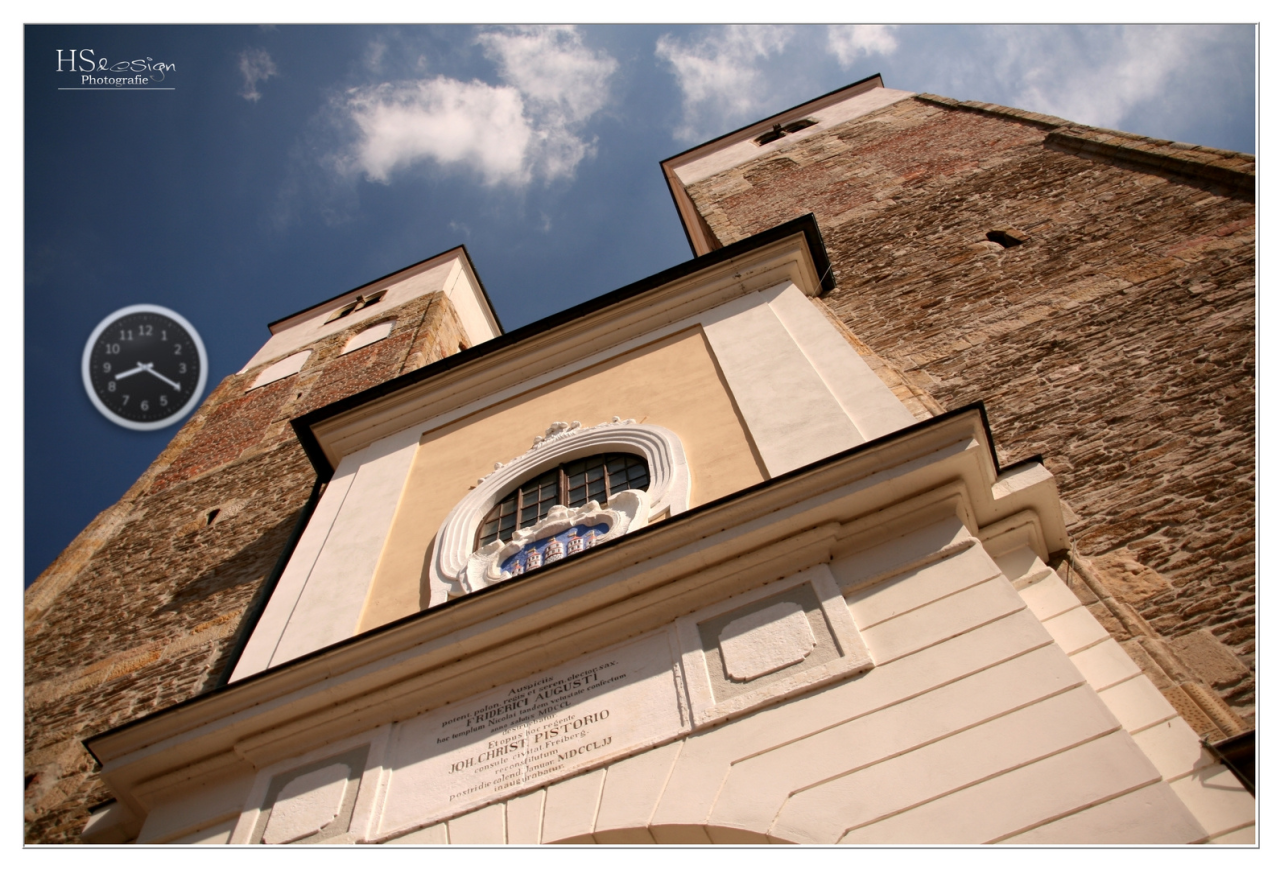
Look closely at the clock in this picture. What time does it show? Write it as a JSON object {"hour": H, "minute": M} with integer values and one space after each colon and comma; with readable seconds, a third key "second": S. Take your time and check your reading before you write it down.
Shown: {"hour": 8, "minute": 20}
